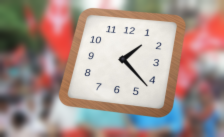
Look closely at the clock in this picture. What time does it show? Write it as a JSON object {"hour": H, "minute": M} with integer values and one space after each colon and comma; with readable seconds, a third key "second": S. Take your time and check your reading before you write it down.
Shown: {"hour": 1, "minute": 22}
